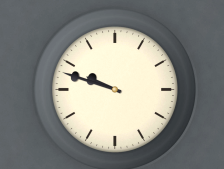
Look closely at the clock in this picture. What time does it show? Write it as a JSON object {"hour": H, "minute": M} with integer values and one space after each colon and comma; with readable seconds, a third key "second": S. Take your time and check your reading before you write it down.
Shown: {"hour": 9, "minute": 48}
